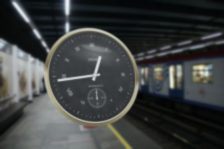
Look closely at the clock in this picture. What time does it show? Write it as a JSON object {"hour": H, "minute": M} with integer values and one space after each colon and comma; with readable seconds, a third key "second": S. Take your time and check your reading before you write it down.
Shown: {"hour": 12, "minute": 44}
